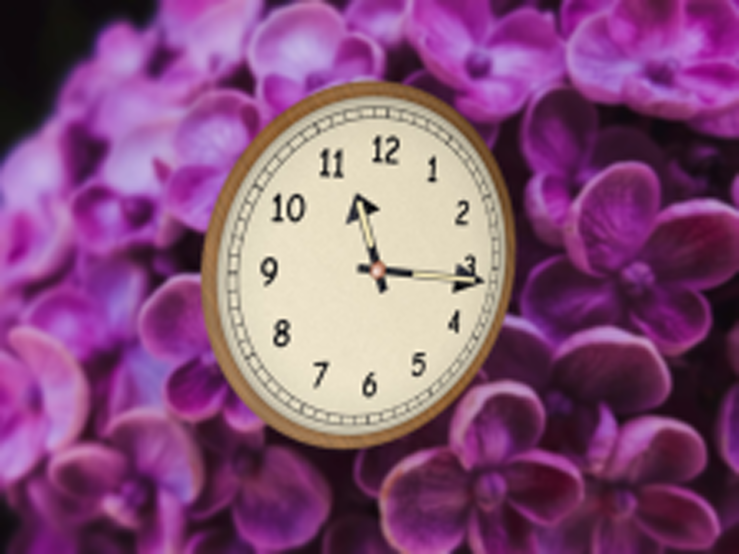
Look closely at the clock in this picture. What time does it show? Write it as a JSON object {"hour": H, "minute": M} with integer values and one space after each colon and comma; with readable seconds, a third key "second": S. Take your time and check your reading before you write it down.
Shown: {"hour": 11, "minute": 16}
